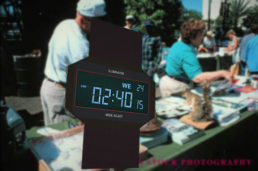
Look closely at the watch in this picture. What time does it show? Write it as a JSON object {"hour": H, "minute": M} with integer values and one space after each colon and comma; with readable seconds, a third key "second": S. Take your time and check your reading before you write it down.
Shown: {"hour": 2, "minute": 40, "second": 15}
